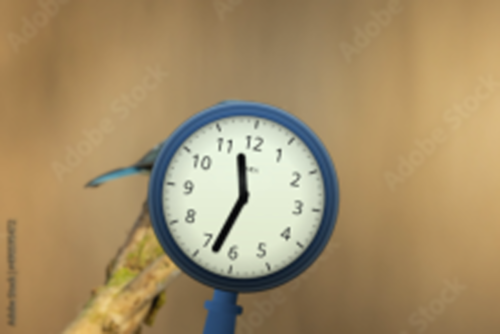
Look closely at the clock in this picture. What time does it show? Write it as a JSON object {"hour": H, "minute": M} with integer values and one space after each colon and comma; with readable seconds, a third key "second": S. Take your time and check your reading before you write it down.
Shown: {"hour": 11, "minute": 33}
